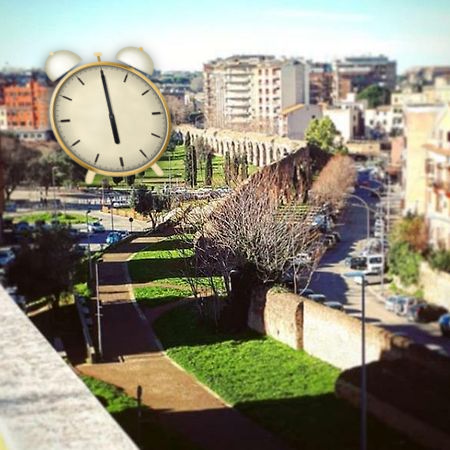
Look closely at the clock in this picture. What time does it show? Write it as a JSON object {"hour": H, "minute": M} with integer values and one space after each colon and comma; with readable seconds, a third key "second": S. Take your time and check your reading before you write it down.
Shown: {"hour": 6, "minute": 0}
